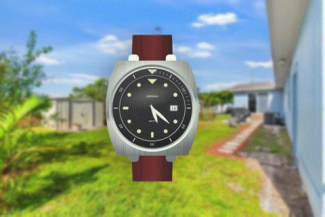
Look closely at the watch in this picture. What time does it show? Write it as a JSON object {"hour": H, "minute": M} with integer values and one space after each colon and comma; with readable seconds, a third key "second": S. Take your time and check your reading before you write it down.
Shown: {"hour": 5, "minute": 22}
